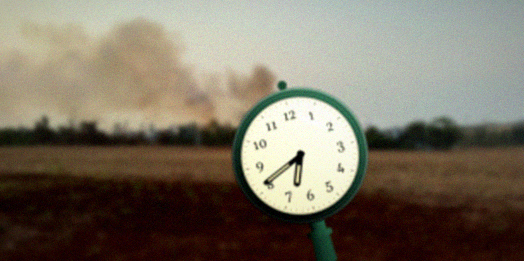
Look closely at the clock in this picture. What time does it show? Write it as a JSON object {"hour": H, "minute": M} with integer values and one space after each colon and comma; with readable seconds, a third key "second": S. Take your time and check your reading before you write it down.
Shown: {"hour": 6, "minute": 41}
